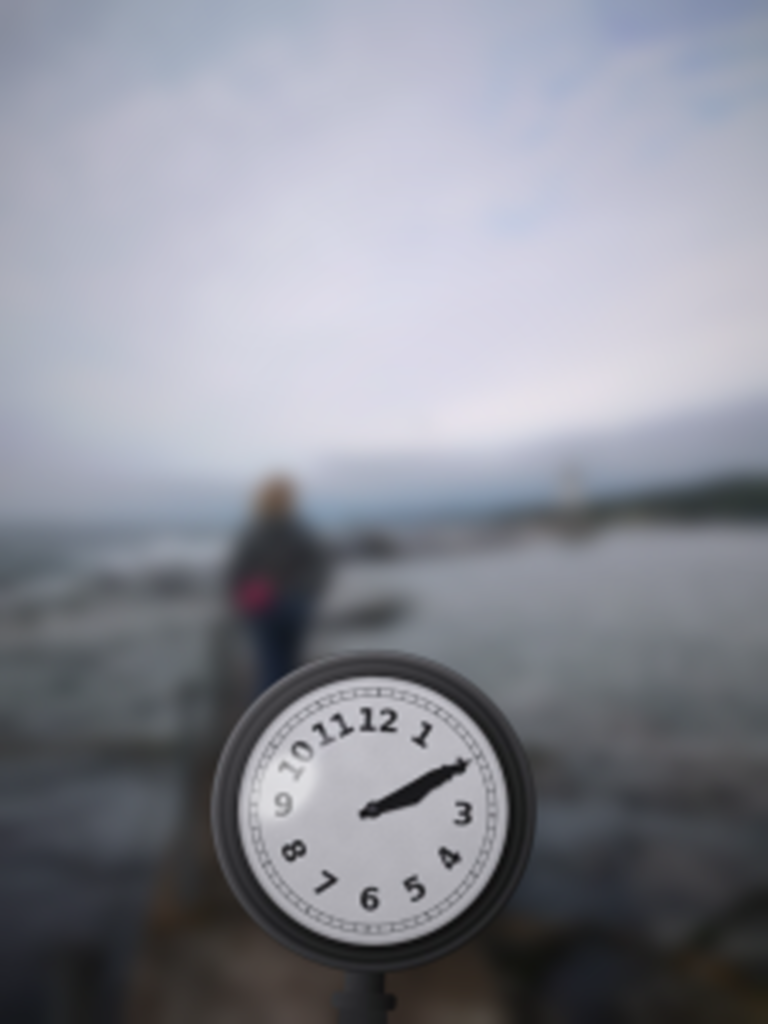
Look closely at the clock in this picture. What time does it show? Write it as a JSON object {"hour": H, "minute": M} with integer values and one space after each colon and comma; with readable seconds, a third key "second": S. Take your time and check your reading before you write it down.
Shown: {"hour": 2, "minute": 10}
